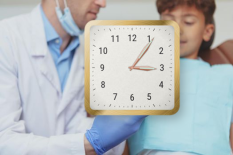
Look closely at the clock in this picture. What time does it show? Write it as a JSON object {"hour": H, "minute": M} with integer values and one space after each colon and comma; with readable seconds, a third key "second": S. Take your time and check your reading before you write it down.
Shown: {"hour": 3, "minute": 6}
